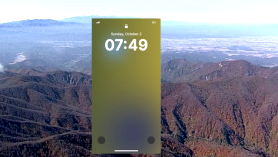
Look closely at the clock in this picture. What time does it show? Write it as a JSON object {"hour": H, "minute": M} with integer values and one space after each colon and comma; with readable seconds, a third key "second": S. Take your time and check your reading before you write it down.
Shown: {"hour": 7, "minute": 49}
